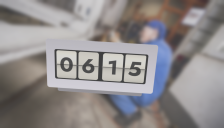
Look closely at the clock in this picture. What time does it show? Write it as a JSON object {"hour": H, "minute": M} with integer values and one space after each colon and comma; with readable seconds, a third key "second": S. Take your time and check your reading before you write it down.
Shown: {"hour": 6, "minute": 15}
